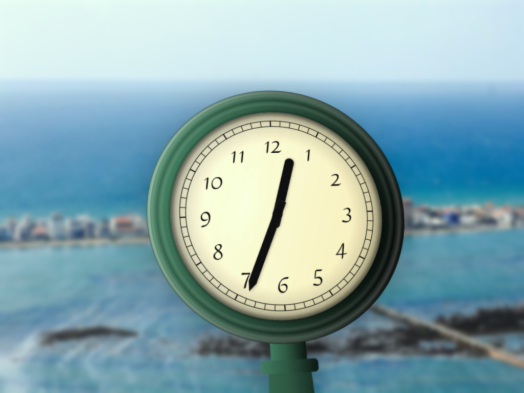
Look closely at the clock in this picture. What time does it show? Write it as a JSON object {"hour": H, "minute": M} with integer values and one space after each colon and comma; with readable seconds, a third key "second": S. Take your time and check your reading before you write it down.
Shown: {"hour": 12, "minute": 34}
